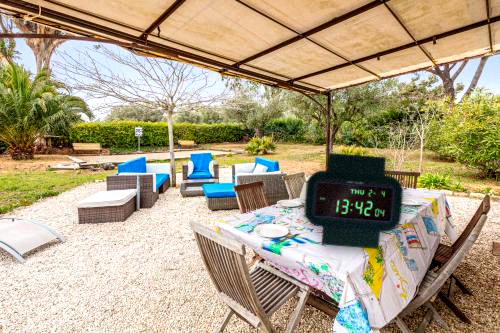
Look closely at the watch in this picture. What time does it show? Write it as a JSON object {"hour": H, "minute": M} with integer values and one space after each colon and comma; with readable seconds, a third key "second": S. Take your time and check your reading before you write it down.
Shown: {"hour": 13, "minute": 42}
